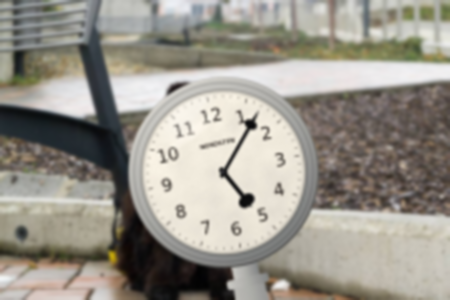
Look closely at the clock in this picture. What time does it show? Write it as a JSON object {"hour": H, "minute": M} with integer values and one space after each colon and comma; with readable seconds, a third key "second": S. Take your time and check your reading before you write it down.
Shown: {"hour": 5, "minute": 7}
